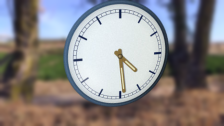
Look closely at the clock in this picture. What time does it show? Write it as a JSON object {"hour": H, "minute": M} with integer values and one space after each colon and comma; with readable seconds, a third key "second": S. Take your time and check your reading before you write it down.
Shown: {"hour": 4, "minute": 29}
